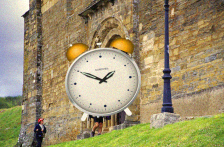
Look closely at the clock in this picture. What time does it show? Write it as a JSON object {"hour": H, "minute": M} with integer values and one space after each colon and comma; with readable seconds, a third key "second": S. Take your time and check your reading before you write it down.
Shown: {"hour": 1, "minute": 50}
